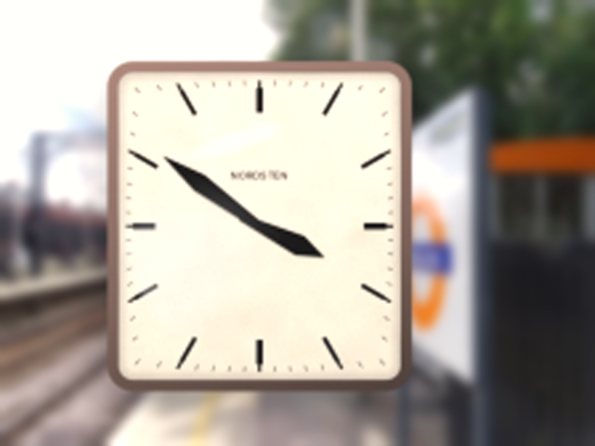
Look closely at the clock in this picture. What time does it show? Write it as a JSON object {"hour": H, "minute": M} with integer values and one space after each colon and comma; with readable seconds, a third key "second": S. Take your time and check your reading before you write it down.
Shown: {"hour": 3, "minute": 51}
